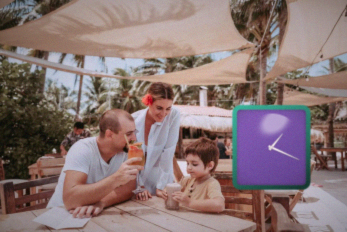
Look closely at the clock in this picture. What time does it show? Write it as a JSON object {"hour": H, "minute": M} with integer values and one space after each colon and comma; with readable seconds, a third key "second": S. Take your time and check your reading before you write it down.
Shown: {"hour": 1, "minute": 19}
